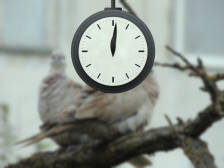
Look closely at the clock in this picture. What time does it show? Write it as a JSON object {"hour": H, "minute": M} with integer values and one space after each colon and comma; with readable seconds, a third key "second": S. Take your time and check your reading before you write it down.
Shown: {"hour": 12, "minute": 1}
